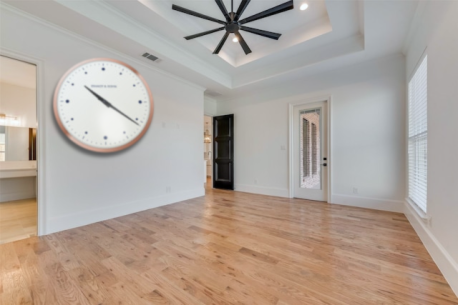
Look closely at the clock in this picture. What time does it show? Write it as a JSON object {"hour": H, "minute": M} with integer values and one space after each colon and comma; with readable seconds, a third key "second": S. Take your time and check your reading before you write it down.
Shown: {"hour": 10, "minute": 21}
